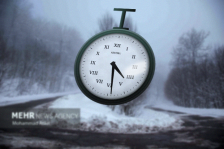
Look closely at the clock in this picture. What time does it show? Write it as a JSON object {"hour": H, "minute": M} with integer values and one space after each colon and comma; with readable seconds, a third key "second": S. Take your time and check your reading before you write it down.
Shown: {"hour": 4, "minute": 29}
